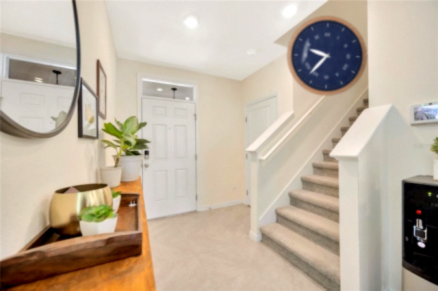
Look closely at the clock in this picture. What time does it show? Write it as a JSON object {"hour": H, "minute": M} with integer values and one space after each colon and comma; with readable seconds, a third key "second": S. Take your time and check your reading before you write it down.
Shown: {"hour": 9, "minute": 37}
